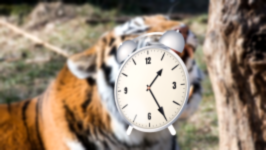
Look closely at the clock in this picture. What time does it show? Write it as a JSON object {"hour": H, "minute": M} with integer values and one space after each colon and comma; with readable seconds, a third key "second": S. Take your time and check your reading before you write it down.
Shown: {"hour": 1, "minute": 25}
